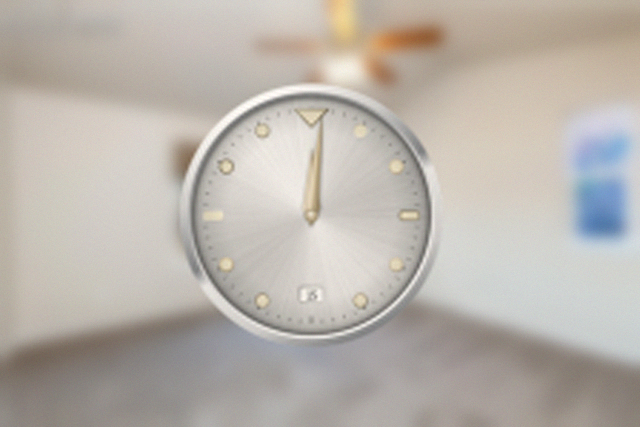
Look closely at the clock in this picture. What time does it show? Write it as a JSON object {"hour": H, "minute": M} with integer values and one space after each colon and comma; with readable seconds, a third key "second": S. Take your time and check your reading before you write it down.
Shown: {"hour": 12, "minute": 1}
